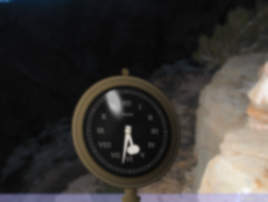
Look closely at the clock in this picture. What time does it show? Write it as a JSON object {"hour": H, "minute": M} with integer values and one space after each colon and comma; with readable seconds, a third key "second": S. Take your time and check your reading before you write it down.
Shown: {"hour": 5, "minute": 32}
